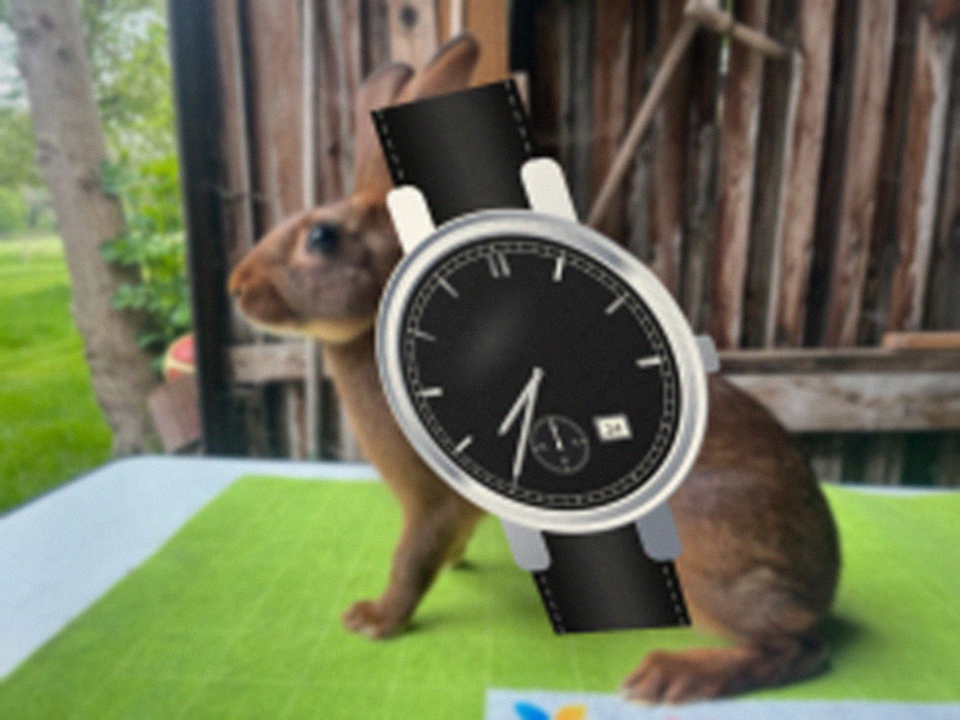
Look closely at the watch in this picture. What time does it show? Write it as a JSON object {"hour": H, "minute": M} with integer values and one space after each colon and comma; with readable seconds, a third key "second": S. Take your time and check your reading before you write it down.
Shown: {"hour": 7, "minute": 35}
